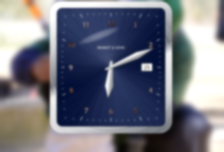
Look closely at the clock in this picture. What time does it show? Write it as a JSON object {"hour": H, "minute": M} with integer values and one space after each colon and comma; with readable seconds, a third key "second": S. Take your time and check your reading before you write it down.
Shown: {"hour": 6, "minute": 11}
